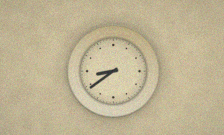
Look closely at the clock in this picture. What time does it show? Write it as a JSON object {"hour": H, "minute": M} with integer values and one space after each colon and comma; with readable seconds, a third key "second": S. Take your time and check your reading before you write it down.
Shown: {"hour": 8, "minute": 39}
